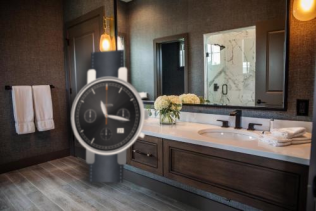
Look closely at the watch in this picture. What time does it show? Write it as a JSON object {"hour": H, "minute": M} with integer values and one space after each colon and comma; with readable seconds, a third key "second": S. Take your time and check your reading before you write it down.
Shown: {"hour": 11, "minute": 17}
